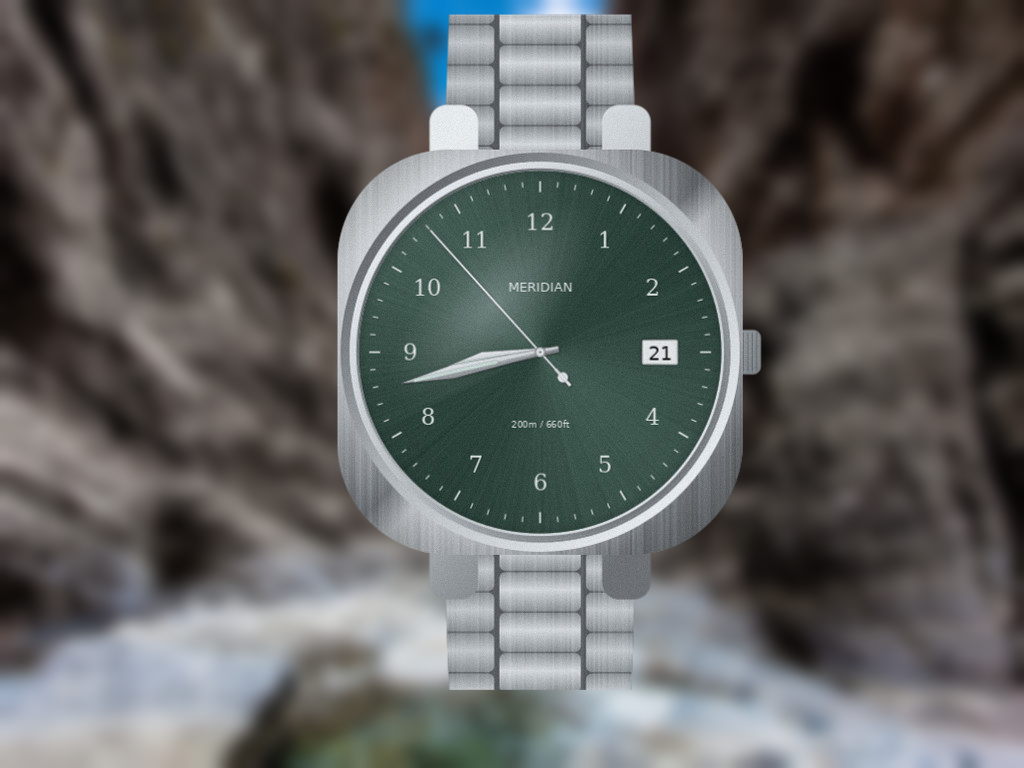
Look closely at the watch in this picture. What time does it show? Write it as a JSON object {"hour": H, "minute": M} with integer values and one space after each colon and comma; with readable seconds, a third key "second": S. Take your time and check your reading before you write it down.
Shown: {"hour": 8, "minute": 42, "second": 53}
